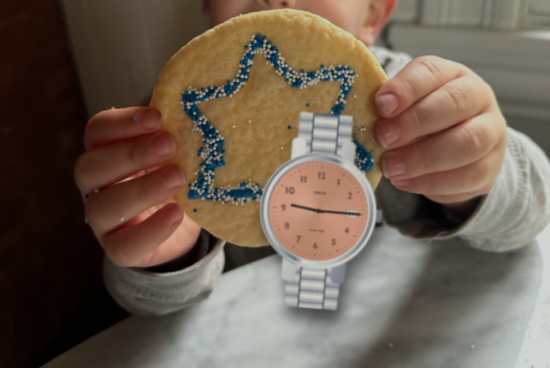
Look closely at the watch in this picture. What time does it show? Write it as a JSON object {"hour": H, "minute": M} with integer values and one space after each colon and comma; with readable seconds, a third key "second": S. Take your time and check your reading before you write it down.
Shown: {"hour": 9, "minute": 15}
